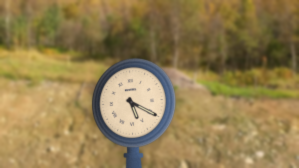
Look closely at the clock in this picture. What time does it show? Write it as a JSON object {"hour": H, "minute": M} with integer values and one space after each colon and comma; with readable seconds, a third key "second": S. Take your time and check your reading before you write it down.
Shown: {"hour": 5, "minute": 20}
